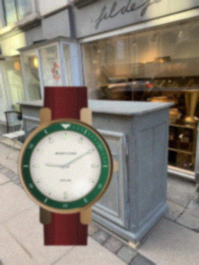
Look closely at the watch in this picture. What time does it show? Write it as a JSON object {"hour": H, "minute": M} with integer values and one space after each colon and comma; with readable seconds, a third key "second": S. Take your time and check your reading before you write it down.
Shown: {"hour": 9, "minute": 10}
